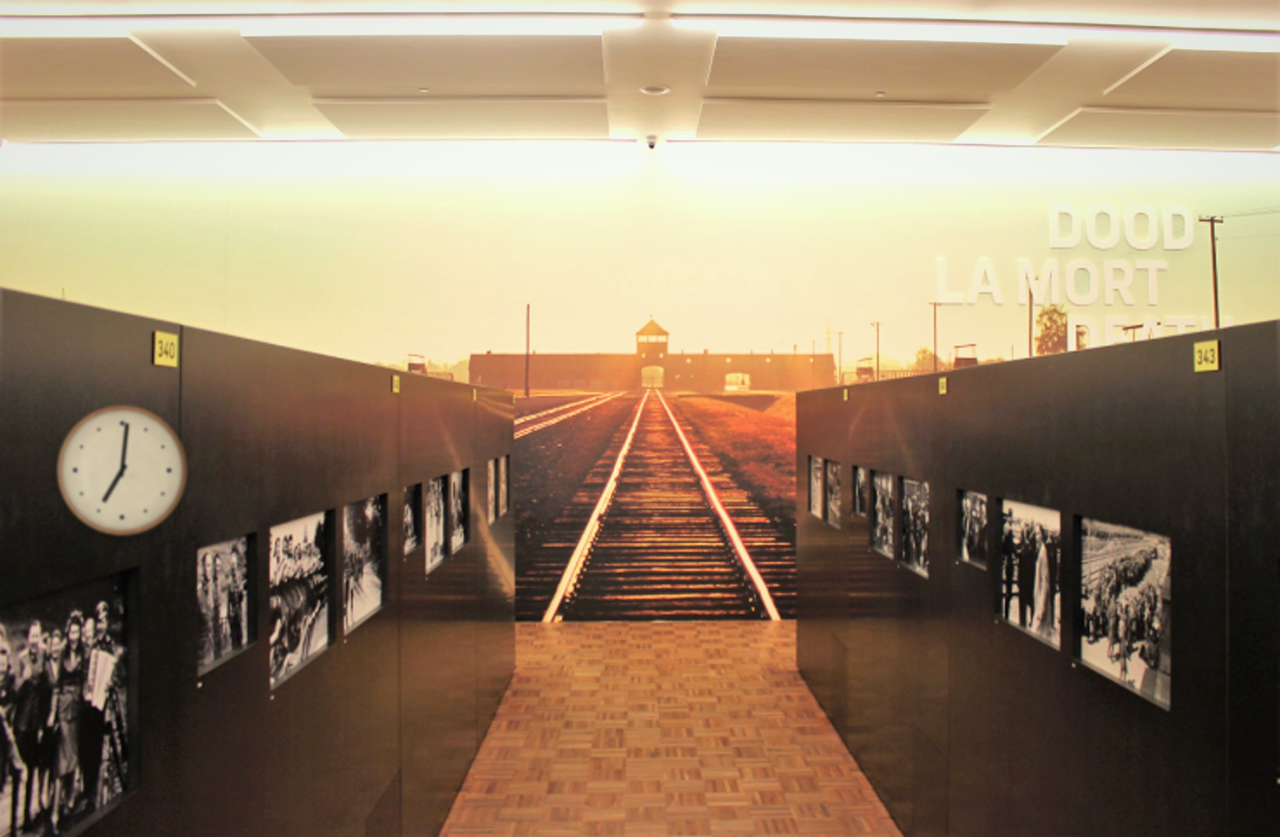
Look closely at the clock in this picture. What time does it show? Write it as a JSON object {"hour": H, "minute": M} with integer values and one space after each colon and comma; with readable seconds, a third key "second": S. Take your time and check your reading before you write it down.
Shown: {"hour": 7, "minute": 1}
